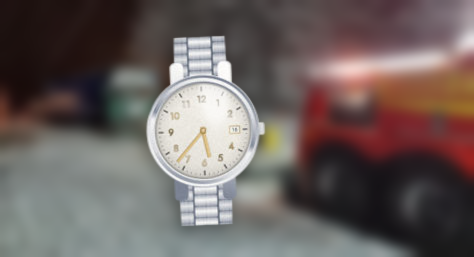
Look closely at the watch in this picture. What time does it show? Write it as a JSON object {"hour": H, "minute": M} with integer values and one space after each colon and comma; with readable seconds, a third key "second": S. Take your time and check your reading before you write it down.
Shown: {"hour": 5, "minute": 37}
